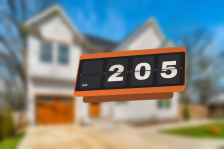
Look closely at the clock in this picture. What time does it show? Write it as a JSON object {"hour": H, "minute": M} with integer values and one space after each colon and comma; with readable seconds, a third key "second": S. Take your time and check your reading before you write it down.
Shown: {"hour": 2, "minute": 5}
